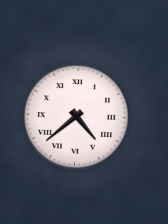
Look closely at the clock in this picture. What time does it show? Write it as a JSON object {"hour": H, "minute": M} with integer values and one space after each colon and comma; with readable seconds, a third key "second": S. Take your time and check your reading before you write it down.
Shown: {"hour": 4, "minute": 38}
